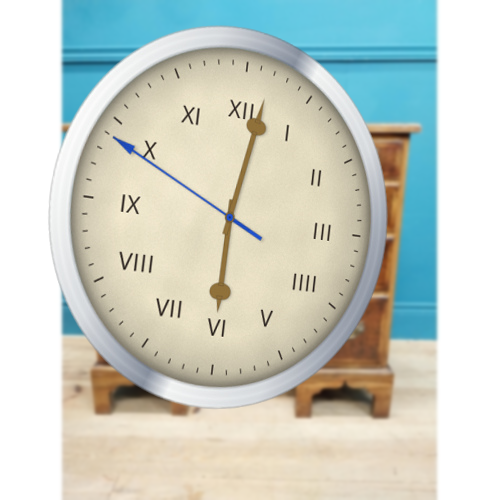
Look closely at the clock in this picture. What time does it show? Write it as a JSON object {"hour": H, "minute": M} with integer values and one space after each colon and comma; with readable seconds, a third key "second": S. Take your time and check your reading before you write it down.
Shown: {"hour": 6, "minute": 1, "second": 49}
